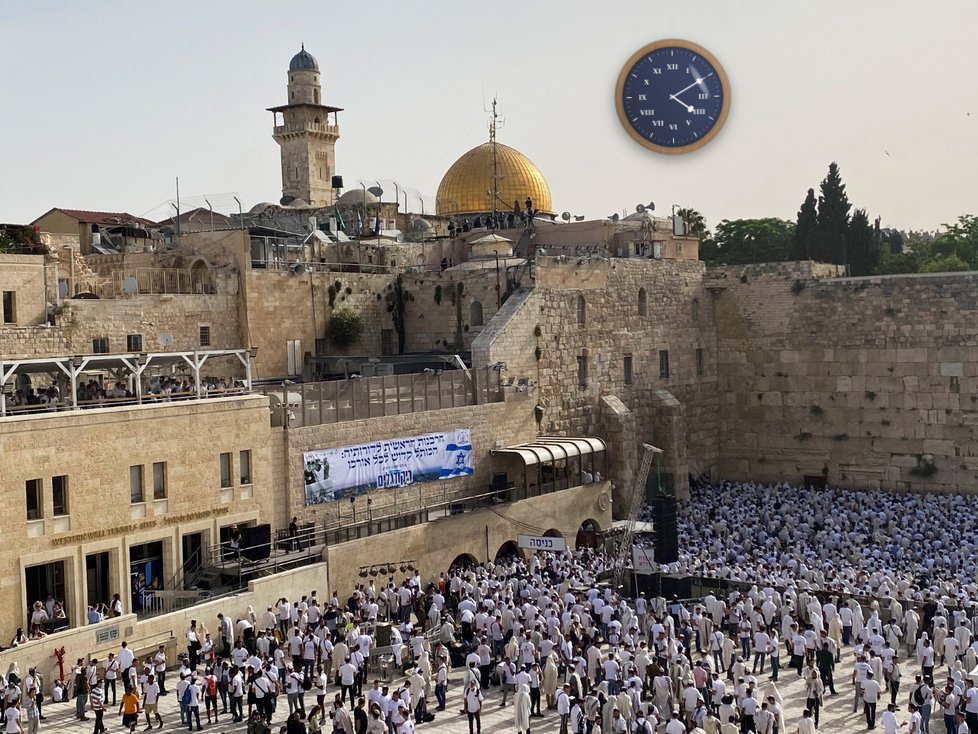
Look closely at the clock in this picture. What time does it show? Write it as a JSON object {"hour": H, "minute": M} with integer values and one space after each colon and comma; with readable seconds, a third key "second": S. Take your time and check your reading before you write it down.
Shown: {"hour": 4, "minute": 10}
